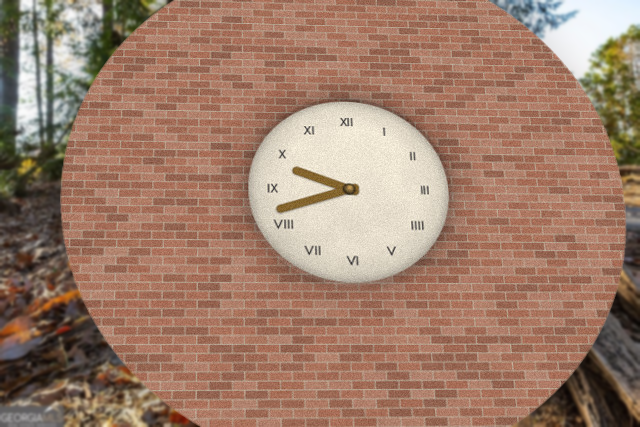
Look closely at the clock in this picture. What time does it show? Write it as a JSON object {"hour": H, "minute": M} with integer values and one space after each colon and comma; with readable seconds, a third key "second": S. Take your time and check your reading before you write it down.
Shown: {"hour": 9, "minute": 42}
